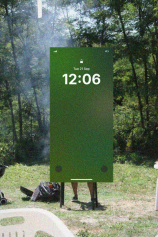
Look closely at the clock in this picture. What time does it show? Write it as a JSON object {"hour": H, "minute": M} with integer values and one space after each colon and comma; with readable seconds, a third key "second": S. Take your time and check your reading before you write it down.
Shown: {"hour": 12, "minute": 6}
